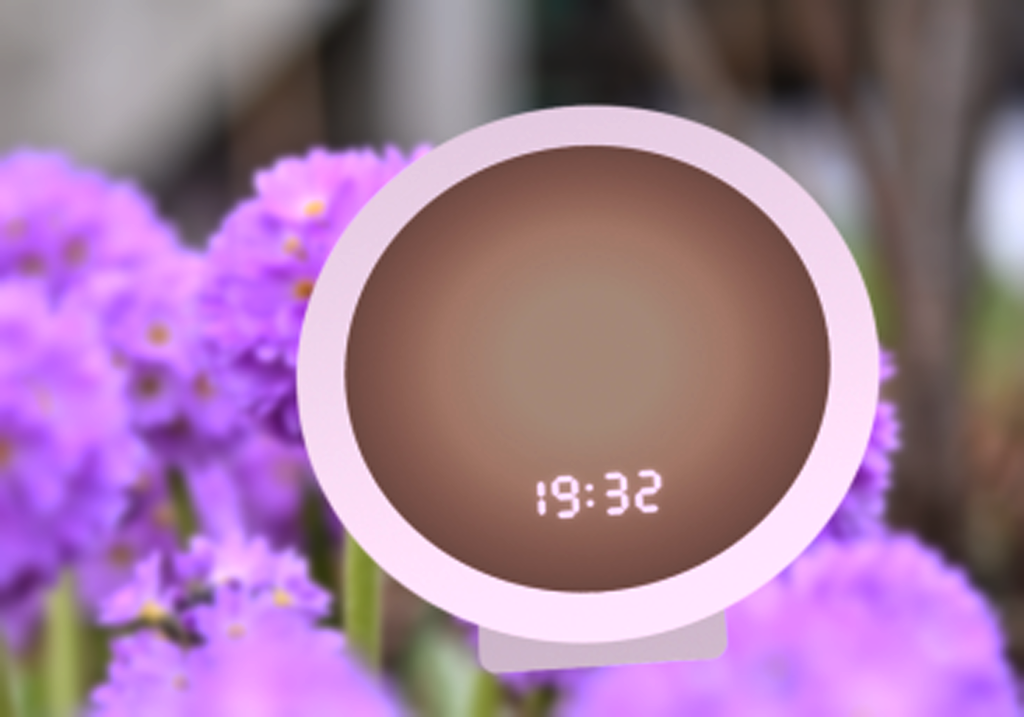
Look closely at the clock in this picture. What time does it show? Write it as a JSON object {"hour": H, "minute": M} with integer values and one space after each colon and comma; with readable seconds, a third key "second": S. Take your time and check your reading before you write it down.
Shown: {"hour": 19, "minute": 32}
